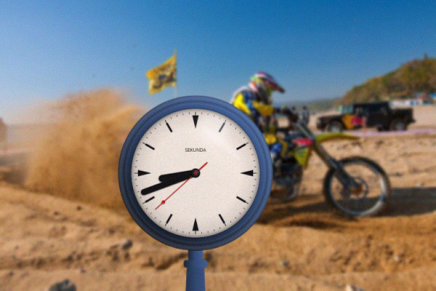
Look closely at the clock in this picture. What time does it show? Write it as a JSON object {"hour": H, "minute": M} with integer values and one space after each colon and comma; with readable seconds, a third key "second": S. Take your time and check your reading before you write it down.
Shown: {"hour": 8, "minute": 41, "second": 38}
